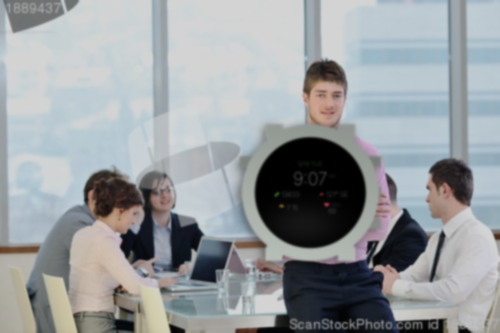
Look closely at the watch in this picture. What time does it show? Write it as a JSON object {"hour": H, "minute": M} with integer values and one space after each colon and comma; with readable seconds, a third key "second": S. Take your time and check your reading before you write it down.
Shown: {"hour": 9, "minute": 7}
